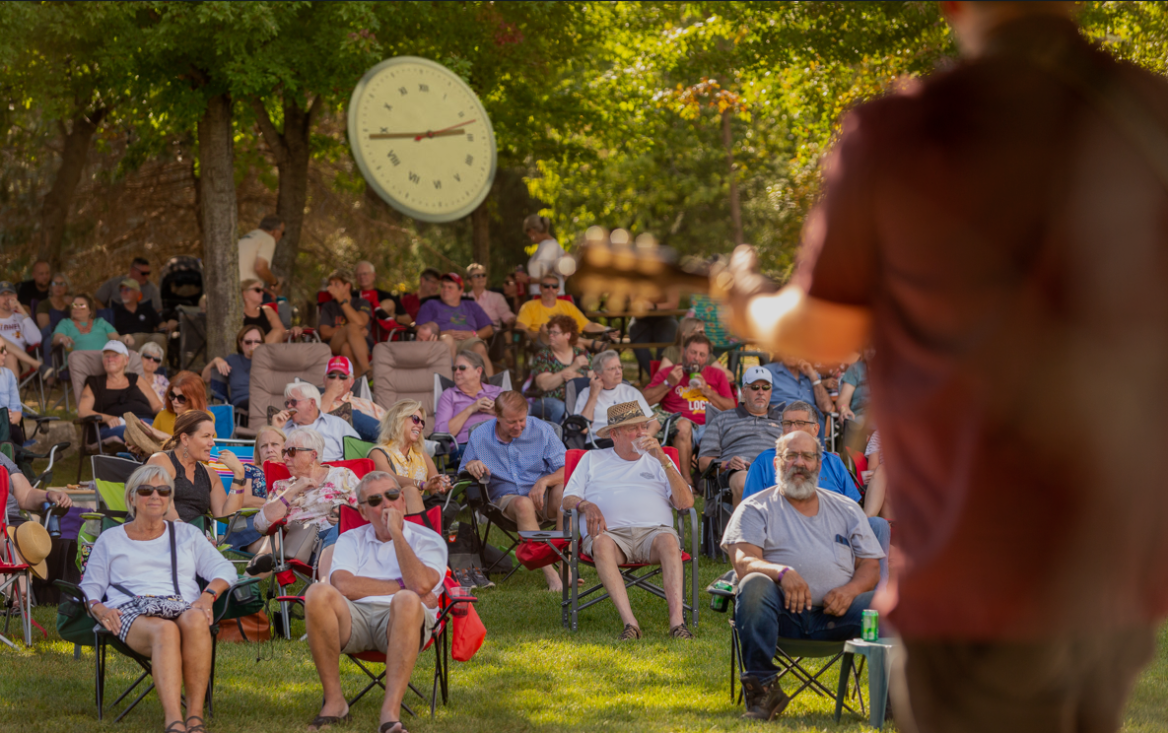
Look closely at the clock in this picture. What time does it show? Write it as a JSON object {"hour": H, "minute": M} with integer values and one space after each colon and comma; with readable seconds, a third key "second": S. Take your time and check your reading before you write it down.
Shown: {"hour": 2, "minute": 44, "second": 12}
